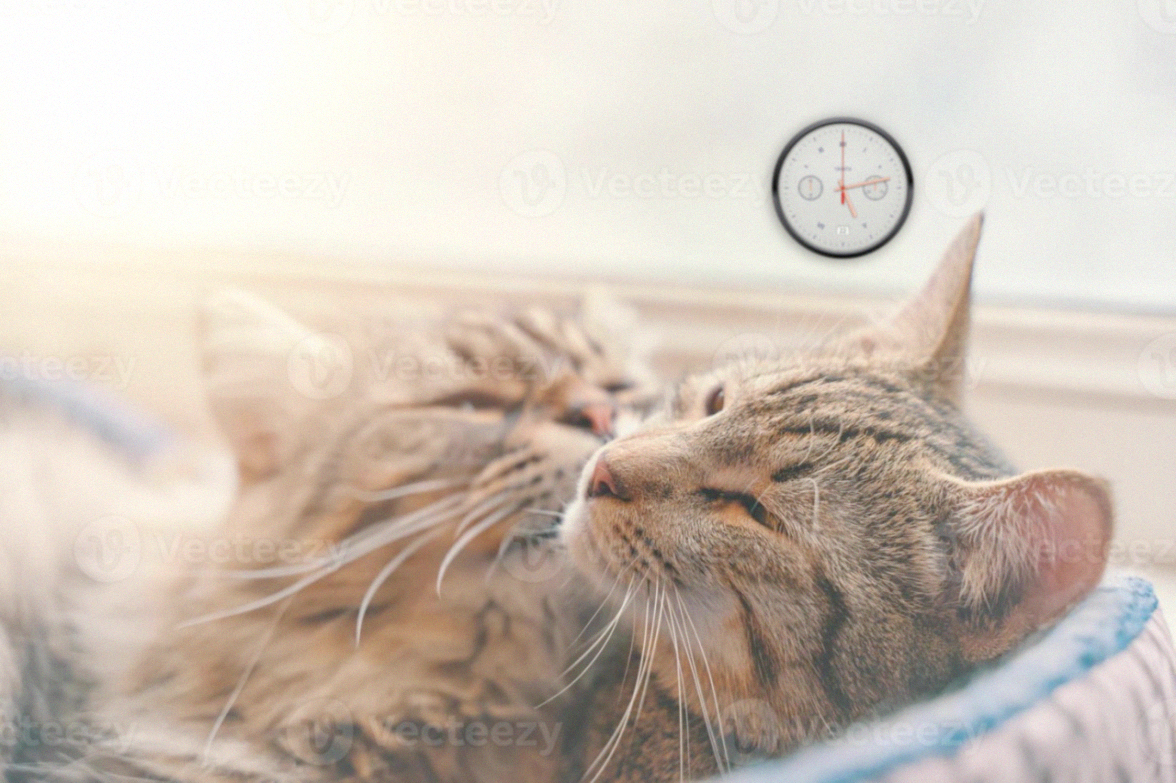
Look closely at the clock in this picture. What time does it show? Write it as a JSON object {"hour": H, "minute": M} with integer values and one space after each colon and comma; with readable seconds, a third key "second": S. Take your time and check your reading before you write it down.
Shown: {"hour": 5, "minute": 13}
